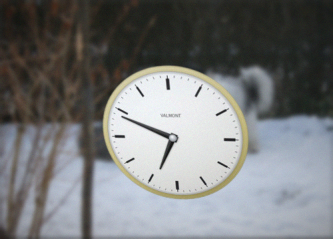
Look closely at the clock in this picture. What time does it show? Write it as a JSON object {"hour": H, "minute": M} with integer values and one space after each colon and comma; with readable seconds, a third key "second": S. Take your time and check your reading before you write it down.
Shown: {"hour": 6, "minute": 49}
